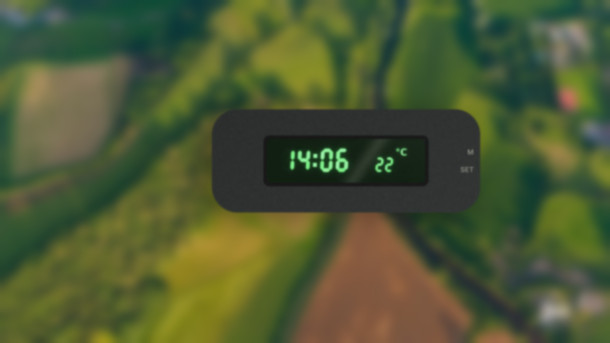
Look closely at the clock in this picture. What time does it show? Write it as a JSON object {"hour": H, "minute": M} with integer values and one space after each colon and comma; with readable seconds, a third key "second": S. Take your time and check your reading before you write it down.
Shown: {"hour": 14, "minute": 6}
